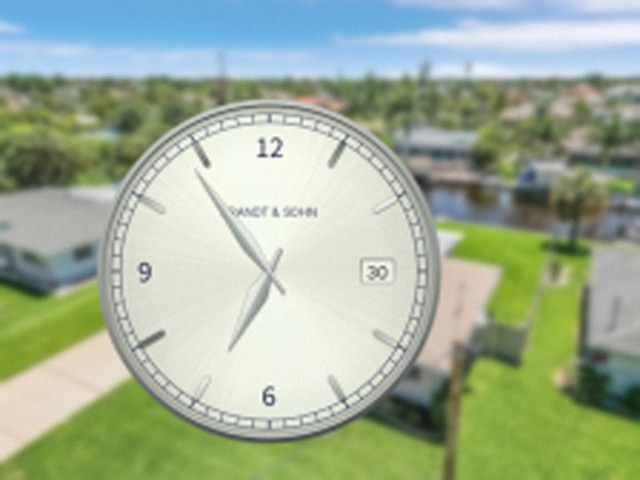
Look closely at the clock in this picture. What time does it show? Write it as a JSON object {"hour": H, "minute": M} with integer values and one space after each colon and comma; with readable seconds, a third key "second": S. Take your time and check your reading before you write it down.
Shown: {"hour": 6, "minute": 54}
